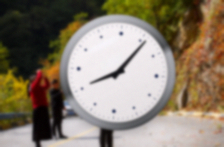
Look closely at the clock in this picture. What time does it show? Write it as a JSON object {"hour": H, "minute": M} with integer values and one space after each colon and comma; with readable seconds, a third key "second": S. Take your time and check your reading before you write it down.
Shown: {"hour": 8, "minute": 6}
